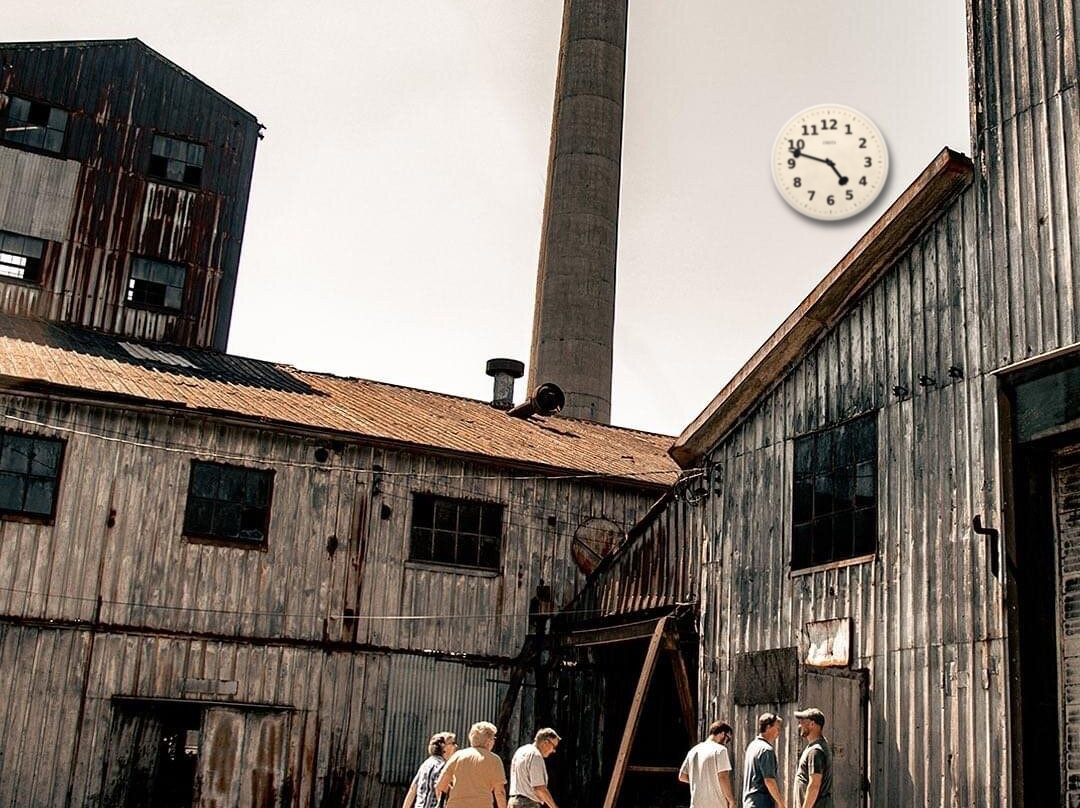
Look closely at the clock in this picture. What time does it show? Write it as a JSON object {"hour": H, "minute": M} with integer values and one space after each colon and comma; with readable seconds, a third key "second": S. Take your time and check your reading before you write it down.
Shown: {"hour": 4, "minute": 48}
